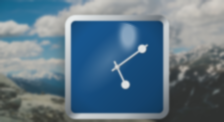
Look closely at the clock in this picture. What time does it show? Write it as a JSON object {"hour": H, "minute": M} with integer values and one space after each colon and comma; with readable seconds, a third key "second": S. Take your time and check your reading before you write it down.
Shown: {"hour": 5, "minute": 9}
